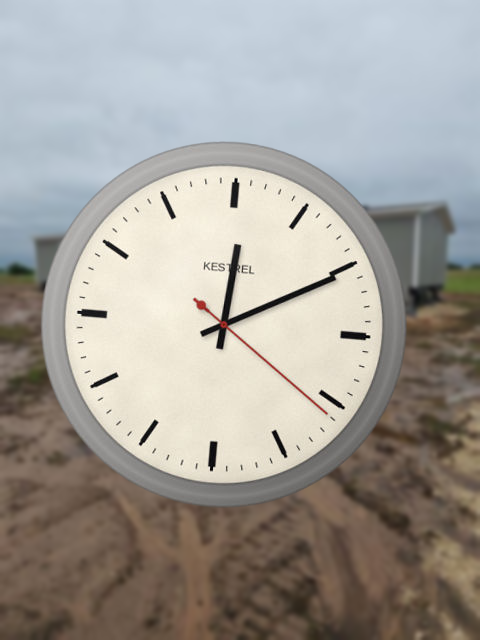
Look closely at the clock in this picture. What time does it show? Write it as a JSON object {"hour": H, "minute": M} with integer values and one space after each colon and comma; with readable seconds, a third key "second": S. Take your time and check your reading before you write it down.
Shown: {"hour": 12, "minute": 10, "second": 21}
